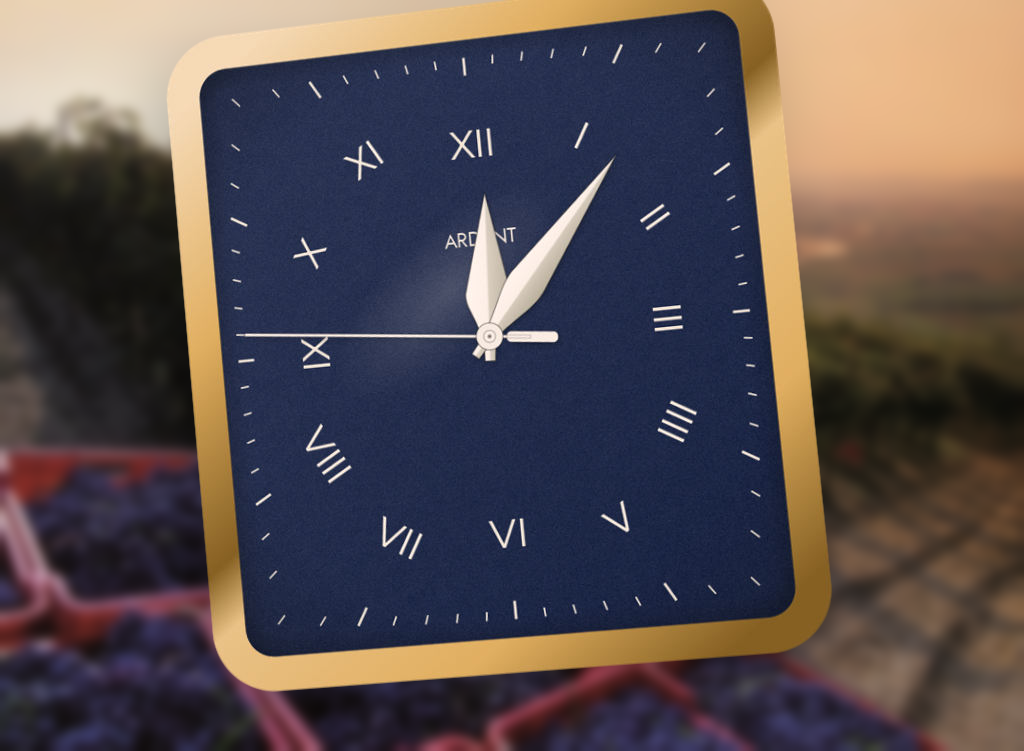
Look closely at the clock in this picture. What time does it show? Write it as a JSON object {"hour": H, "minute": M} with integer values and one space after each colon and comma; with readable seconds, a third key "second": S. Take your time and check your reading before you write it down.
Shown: {"hour": 12, "minute": 6, "second": 46}
